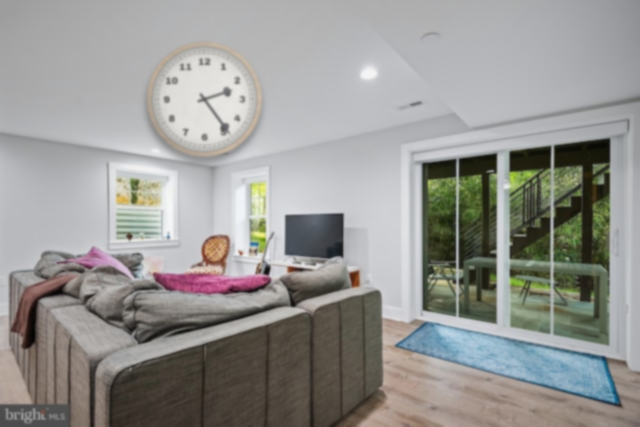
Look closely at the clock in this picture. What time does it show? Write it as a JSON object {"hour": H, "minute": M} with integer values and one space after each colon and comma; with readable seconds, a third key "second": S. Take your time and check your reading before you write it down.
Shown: {"hour": 2, "minute": 24}
